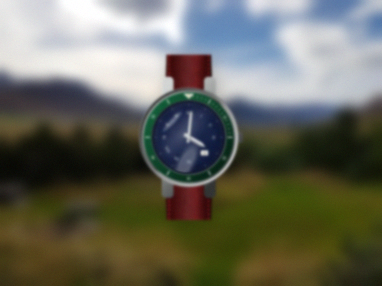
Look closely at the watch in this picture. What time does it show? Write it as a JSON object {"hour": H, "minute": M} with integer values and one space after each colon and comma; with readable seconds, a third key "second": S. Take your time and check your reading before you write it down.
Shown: {"hour": 4, "minute": 1}
